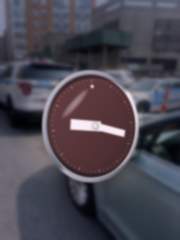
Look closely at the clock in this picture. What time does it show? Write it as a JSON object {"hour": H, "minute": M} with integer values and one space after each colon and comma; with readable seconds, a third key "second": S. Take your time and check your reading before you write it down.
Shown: {"hour": 9, "minute": 18}
